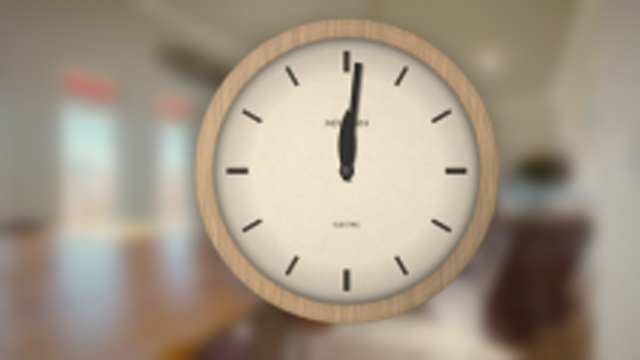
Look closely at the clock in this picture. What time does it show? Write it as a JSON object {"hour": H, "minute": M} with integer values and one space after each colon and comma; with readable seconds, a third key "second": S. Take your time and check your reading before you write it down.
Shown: {"hour": 12, "minute": 1}
